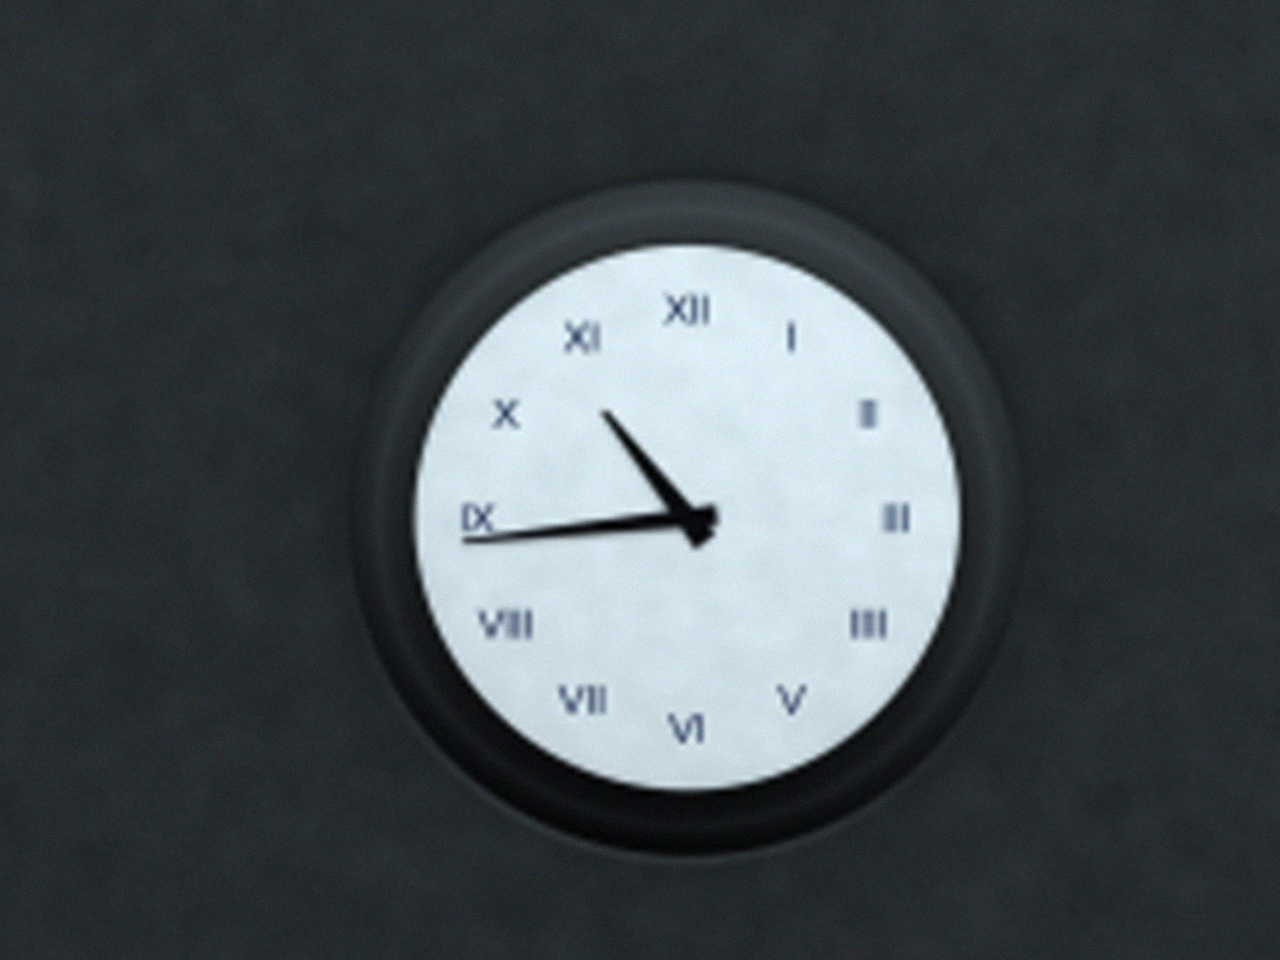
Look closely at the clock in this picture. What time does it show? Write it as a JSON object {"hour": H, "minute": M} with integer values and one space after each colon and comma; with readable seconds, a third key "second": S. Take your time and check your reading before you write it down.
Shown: {"hour": 10, "minute": 44}
